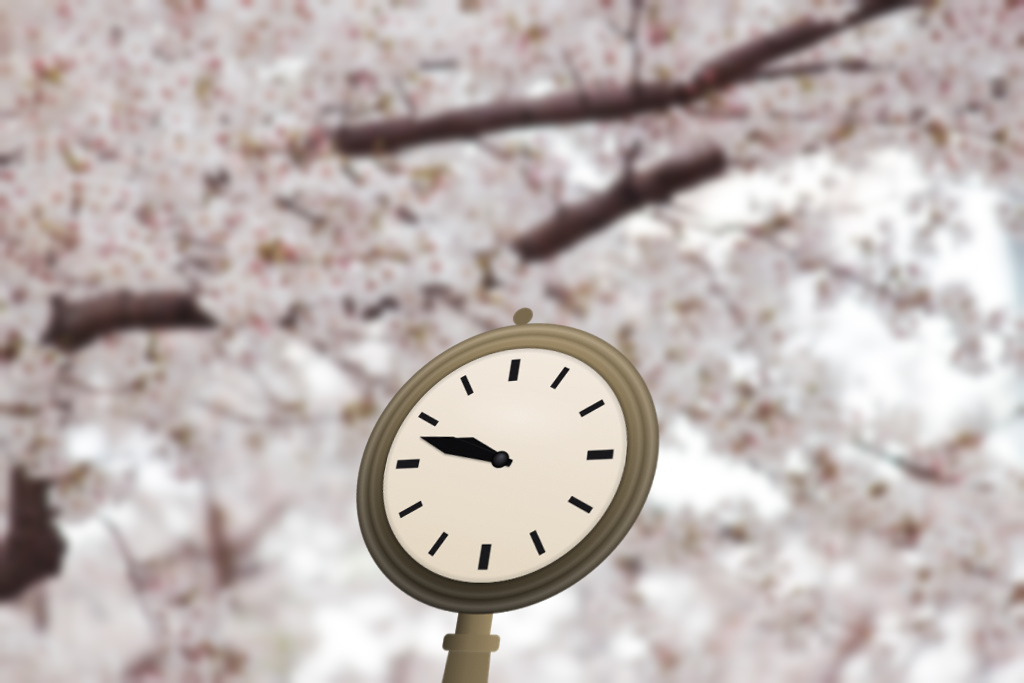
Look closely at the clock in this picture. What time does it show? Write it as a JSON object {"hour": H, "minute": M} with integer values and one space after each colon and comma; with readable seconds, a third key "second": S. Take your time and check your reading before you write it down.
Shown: {"hour": 9, "minute": 48}
